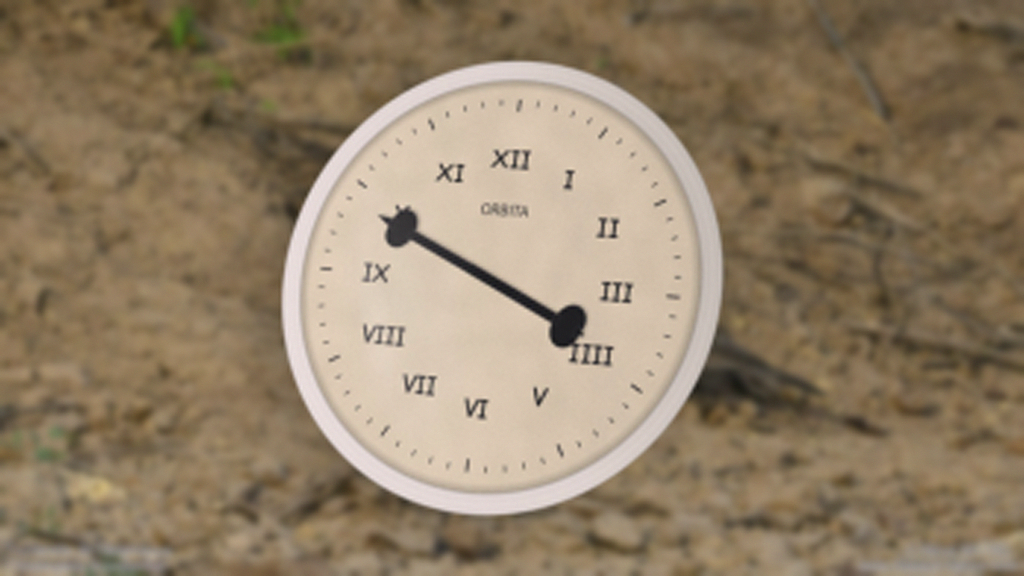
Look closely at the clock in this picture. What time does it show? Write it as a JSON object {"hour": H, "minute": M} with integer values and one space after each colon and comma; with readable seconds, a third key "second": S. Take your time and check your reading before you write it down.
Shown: {"hour": 3, "minute": 49}
